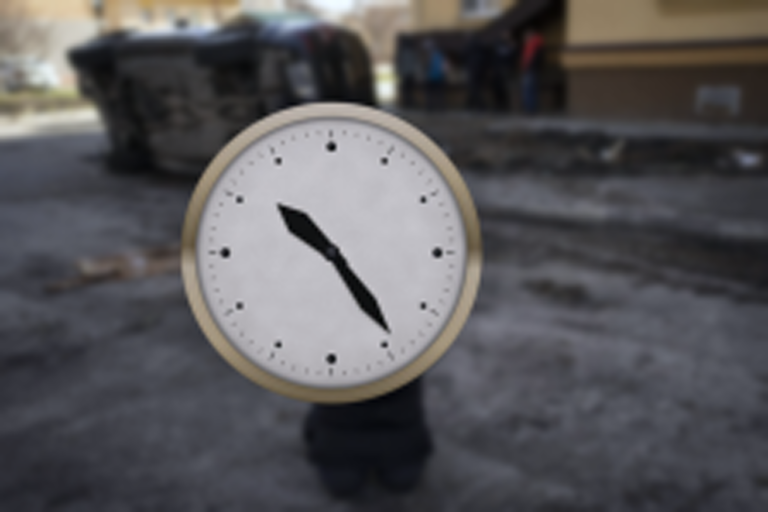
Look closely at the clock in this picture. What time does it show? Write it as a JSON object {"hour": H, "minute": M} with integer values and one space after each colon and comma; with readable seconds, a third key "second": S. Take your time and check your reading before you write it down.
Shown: {"hour": 10, "minute": 24}
